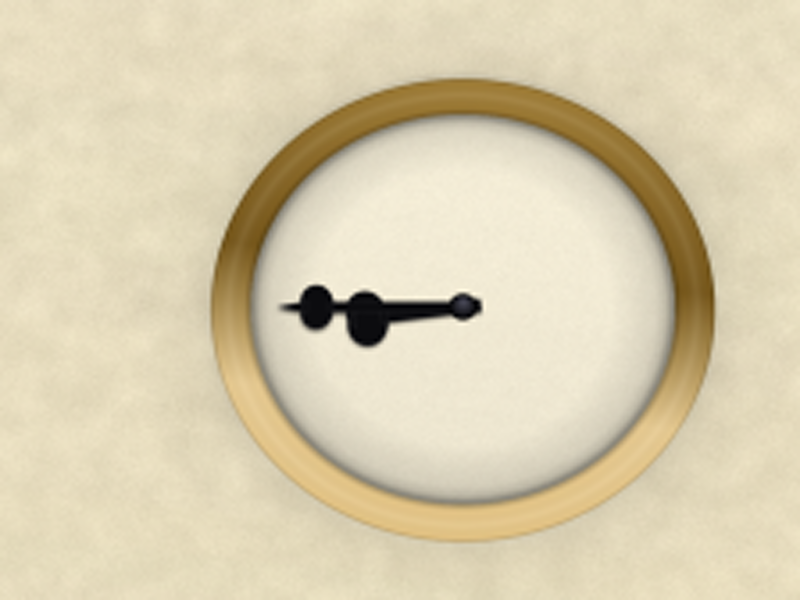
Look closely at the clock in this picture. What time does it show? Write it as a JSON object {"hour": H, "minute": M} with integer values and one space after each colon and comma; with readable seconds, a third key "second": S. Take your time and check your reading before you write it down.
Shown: {"hour": 8, "minute": 45}
